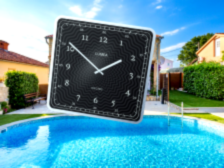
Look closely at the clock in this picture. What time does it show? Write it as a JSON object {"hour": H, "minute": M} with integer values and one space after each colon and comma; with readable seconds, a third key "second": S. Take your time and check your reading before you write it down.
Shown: {"hour": 1, "minute": 51}
